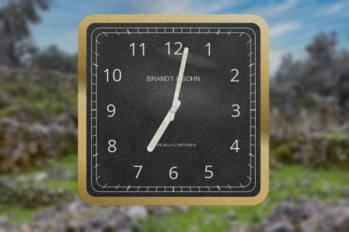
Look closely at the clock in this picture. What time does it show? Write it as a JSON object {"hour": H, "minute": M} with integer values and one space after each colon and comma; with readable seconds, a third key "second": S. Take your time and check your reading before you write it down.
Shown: {"hour": 7, "minute": 2}
